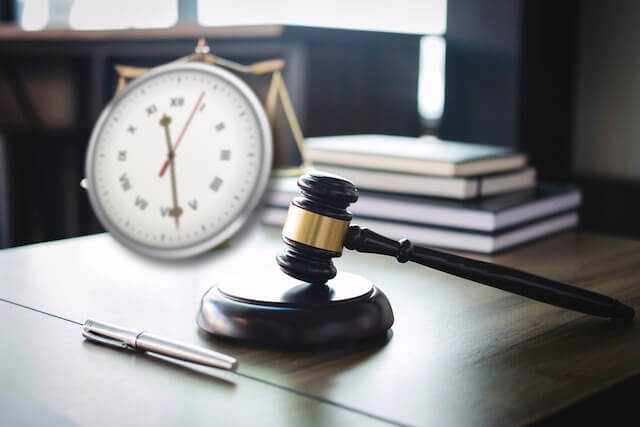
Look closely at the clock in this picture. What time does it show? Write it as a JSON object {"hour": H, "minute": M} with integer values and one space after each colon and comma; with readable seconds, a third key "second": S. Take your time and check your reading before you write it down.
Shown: {"hour": 11, "minute": 28, "second": 4}
